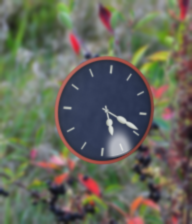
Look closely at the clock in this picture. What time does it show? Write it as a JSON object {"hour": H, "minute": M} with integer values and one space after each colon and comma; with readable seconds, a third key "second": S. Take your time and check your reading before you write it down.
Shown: {"hour": 5, "minute": 19}
